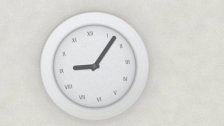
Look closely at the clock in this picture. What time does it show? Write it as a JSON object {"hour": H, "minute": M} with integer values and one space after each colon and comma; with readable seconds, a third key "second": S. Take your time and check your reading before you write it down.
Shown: {"hour": 9, "minute": 7}
